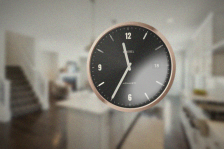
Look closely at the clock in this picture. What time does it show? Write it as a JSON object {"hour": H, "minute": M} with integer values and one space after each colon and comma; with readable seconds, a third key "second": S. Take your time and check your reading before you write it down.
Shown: {"hour": 11, "minute": 35}
